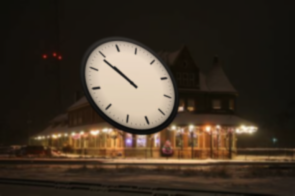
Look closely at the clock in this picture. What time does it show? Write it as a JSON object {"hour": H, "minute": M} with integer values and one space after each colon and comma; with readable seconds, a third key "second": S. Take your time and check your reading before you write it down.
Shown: {"hour": 10, "minute": 54}
